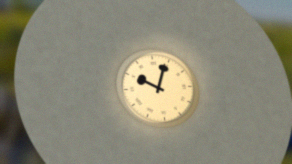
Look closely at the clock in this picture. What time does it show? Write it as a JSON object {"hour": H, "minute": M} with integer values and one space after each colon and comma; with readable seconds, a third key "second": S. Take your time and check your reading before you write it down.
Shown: {"hour": 10, "minute": 4}
